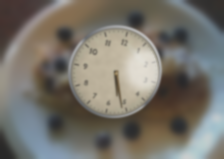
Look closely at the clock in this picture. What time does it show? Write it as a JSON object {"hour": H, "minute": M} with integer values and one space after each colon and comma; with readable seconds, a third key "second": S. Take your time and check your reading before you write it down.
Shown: {"hour": 5, "minute": 26}
